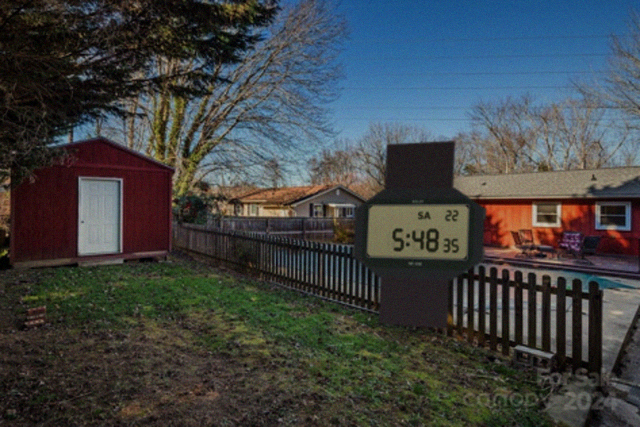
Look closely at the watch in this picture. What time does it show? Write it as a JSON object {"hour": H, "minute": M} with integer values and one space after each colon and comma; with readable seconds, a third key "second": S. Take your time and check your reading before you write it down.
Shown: {"hour": 5, "minute": 48, "second": 35}
